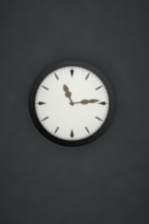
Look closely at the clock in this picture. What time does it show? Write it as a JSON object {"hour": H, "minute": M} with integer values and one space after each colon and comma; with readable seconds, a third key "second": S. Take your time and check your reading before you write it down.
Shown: {"hour": 11, "minute": 14}
